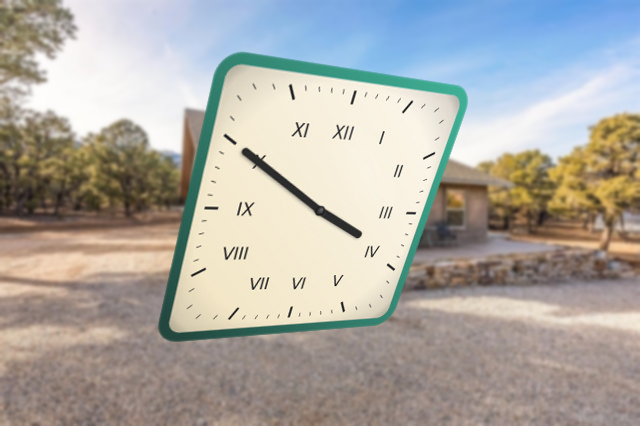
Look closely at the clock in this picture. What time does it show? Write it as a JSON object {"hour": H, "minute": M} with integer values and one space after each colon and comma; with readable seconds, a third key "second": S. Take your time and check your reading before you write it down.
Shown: {"hour": 3, "minute": 50}
